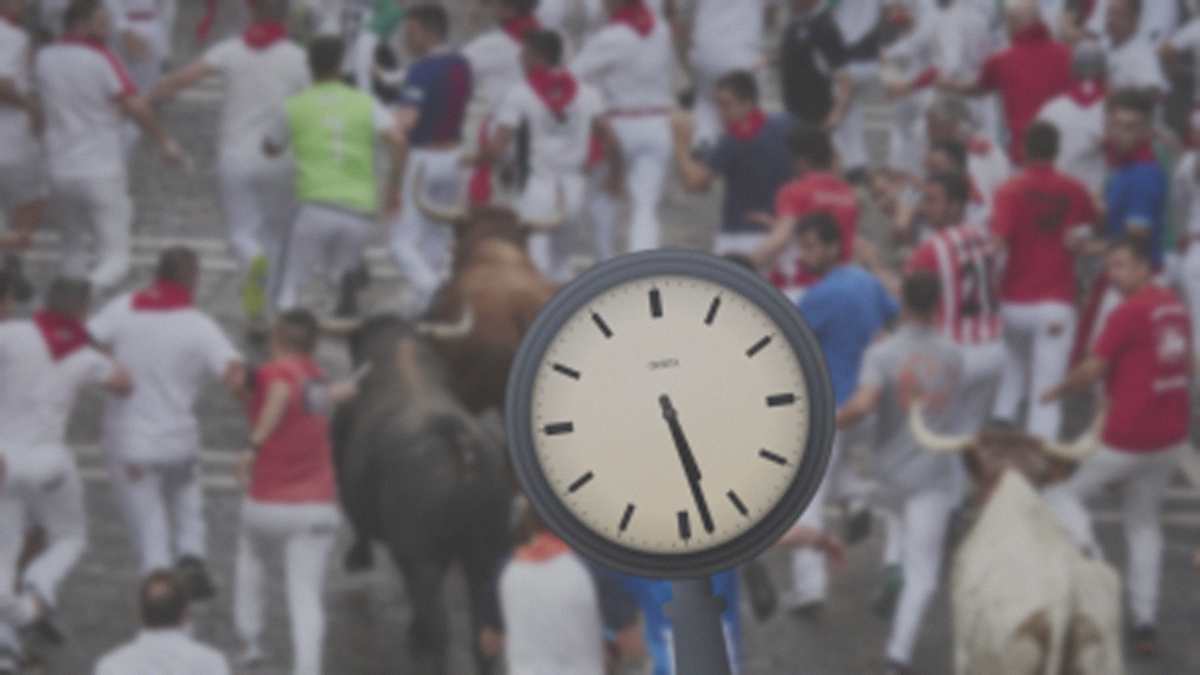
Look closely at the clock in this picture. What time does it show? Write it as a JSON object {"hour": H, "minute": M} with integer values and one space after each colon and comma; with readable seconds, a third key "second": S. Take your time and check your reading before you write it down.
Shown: {"hour": 5, "minute": 28}
